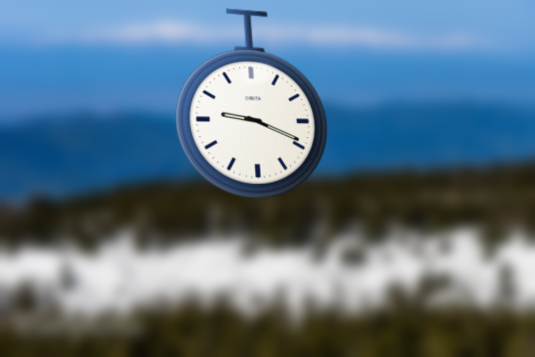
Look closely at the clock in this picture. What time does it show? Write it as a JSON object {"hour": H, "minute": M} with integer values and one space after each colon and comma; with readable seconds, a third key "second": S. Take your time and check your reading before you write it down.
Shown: {"hour": 9, "minute": 19}
